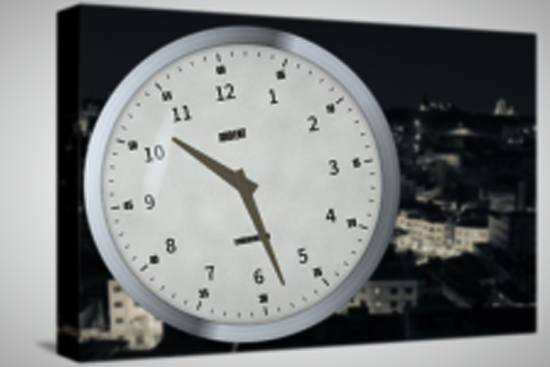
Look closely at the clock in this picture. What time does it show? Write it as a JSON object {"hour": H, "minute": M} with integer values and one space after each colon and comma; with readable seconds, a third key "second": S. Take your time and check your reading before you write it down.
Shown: {"hour": 10, "minute": 28}
